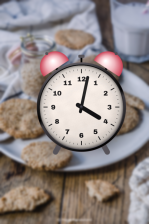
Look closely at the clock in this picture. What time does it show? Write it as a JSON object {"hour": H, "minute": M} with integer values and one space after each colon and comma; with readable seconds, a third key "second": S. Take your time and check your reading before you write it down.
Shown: {"hour": 4, "minute": 2}
